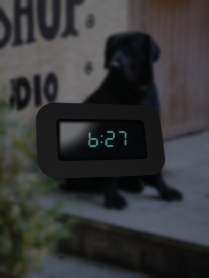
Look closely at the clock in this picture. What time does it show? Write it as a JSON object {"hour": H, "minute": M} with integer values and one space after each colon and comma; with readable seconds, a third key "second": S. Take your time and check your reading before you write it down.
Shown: {"hour": 6, "minute": 27}
